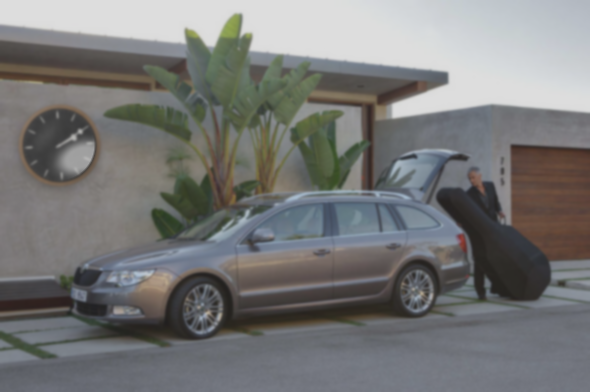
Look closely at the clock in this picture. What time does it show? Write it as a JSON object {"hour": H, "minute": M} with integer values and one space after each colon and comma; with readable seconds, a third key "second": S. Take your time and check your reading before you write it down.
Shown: {"hour": 2, "minute": 10}
